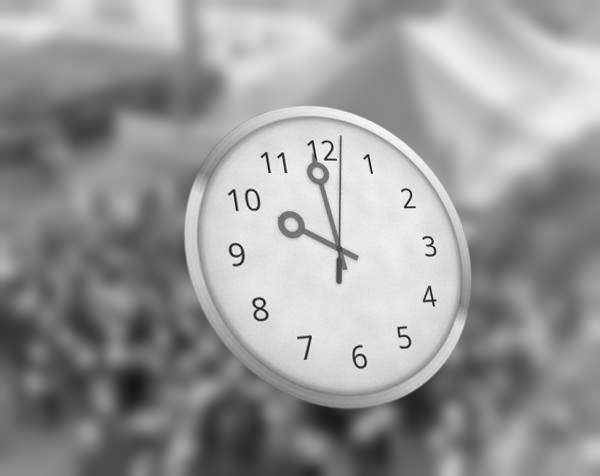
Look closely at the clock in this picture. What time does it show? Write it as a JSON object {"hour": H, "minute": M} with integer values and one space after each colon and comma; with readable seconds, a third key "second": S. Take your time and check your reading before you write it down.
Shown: {"hour": 9, "minute": 59, "second": 2}
